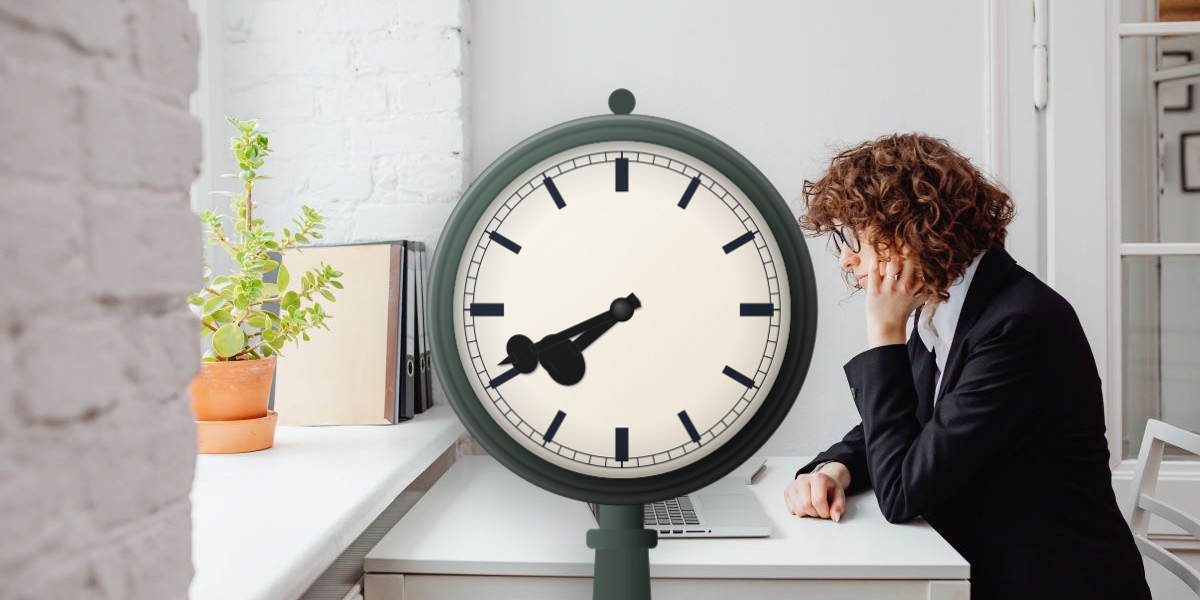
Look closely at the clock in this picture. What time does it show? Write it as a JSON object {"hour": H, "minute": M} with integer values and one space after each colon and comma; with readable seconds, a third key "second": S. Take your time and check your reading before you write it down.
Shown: {"hour": 7, "minute": 41}
